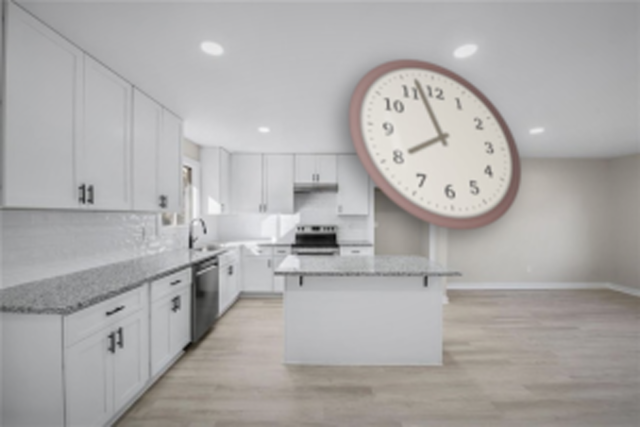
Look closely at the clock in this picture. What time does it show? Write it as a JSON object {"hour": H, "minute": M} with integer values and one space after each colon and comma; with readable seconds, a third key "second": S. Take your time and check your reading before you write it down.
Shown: {"hour": 7, "minute": 57}
